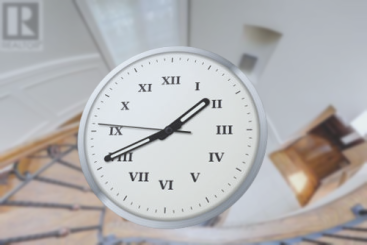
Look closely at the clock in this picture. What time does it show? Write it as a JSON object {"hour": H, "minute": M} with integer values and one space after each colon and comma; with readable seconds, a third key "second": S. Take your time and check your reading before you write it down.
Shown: {"hour": 1, "minute": 40, "second": 46}
